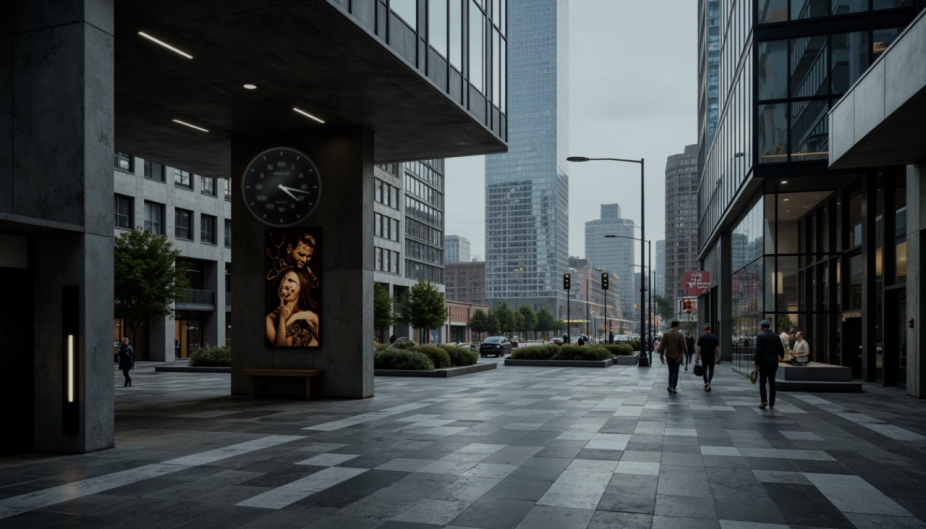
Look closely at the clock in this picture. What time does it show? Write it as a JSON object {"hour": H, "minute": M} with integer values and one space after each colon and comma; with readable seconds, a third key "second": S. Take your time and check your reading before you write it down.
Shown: {"hour": 4, "minute": 17}
